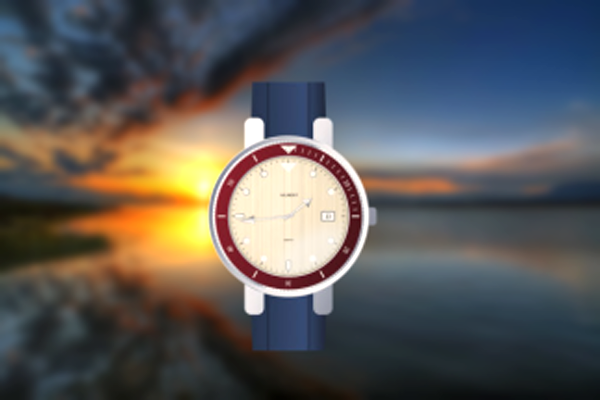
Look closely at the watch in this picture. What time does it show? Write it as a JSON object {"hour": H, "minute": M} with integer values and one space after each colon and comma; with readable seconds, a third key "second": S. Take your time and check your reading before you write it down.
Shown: {"hour": 1, "minute": 44}
